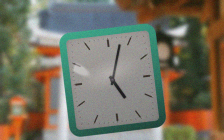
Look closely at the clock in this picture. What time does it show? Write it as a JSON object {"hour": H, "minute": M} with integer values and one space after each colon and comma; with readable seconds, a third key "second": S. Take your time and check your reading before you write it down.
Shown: {"hour": 5, "minute": 3}
